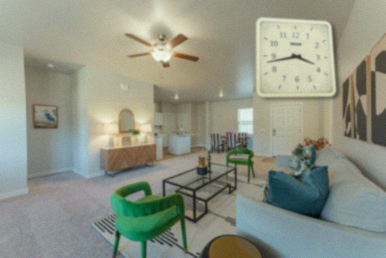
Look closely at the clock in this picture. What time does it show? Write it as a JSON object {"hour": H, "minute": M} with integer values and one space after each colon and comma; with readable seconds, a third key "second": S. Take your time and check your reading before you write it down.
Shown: {"hour": 3, "minute": 43}
